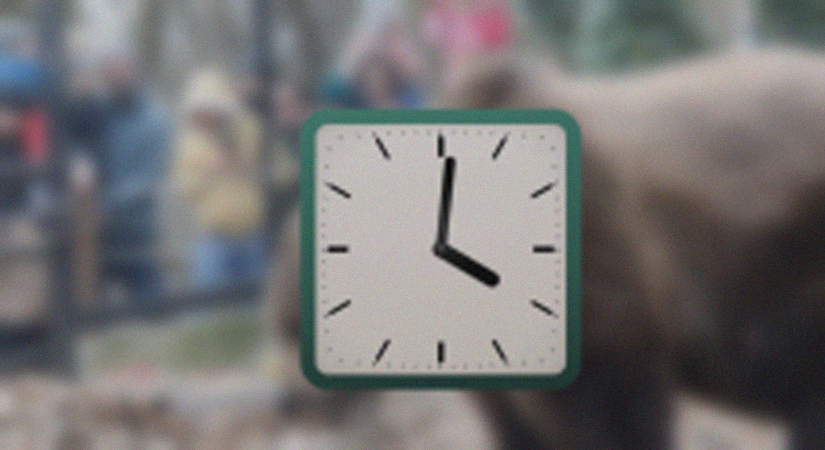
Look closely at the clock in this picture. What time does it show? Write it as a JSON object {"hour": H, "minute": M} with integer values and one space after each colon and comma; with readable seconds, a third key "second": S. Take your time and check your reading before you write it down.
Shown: {"hour": 4, "minute": 1}
